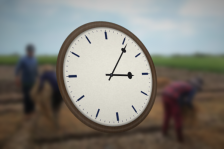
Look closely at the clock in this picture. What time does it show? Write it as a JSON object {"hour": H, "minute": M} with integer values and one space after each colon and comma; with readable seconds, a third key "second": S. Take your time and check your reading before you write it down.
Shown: {"hour": 3, "minute": 6}
